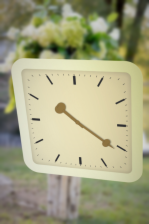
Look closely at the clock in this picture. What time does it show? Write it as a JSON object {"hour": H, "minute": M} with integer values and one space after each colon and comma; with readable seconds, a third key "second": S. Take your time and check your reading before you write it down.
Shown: {"hour": 10, "minute": 21}
